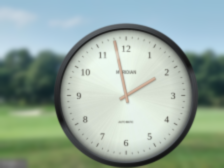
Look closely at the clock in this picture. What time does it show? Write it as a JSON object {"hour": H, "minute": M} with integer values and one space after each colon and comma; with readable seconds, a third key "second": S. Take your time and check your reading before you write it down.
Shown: {"hour": 1, "minute": 58}
